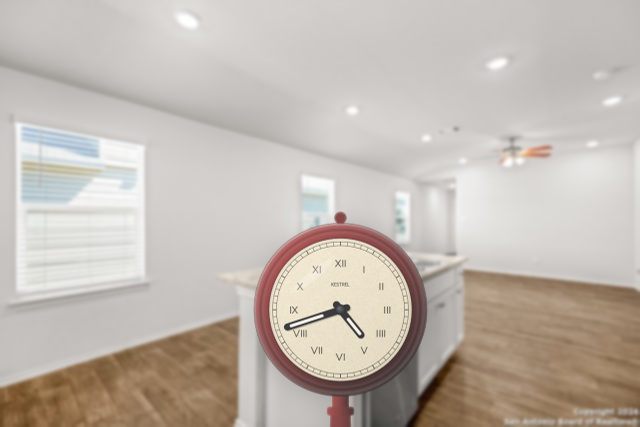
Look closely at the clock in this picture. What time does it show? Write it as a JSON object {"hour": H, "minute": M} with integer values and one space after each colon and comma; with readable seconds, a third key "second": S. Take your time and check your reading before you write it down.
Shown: {"hour": 4, "minute": 42}
